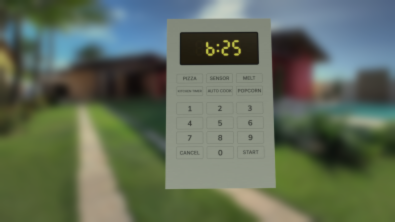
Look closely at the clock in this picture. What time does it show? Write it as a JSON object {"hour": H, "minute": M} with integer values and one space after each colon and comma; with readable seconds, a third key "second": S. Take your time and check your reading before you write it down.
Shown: {"hour": 6, "minute": 25}
